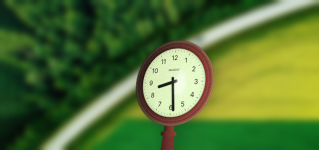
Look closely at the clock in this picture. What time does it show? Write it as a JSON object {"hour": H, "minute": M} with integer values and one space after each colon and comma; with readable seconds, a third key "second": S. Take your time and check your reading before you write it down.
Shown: {"hour": 8, "minute": 29}
